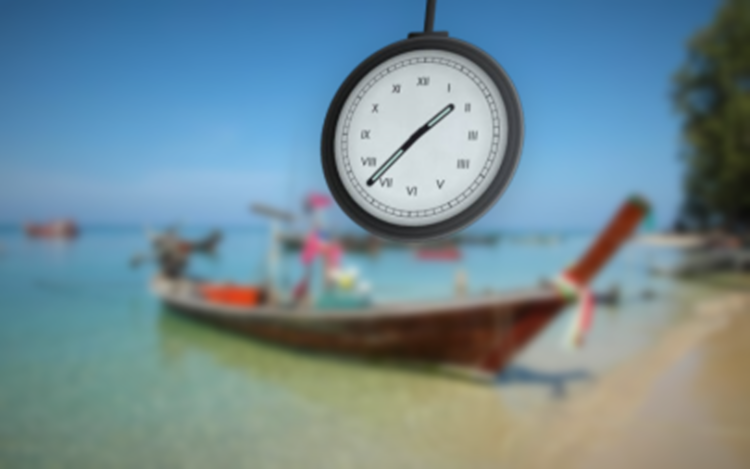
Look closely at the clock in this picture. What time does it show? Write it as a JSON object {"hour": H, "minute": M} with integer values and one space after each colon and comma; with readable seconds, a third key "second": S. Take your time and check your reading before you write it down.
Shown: {"hour": 1, "minute": 37}
